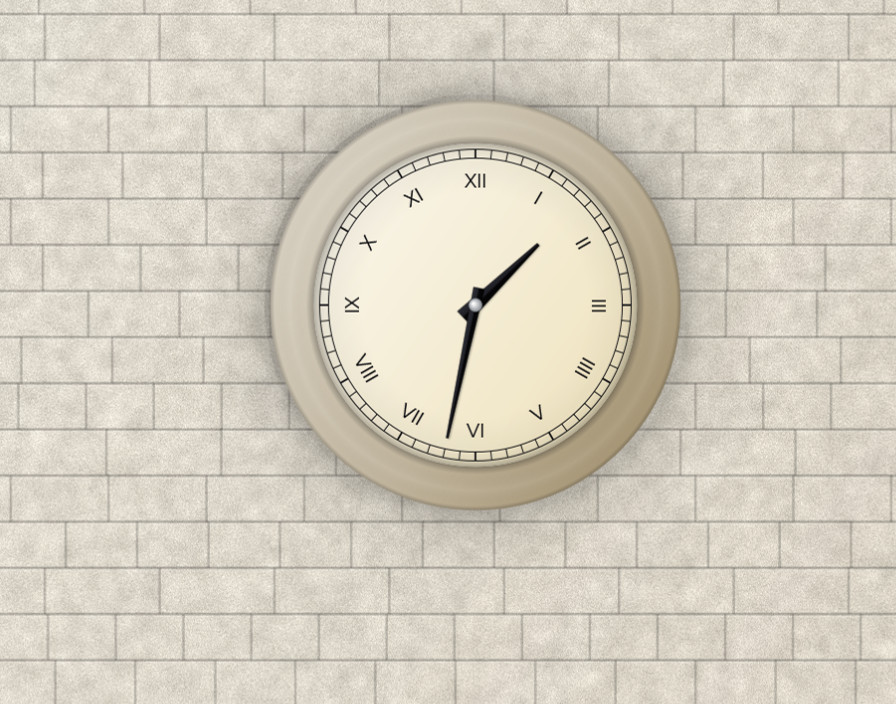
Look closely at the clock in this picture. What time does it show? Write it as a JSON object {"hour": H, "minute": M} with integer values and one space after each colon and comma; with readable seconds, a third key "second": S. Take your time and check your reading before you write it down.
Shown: {"hour": 1, "minute": 32}
